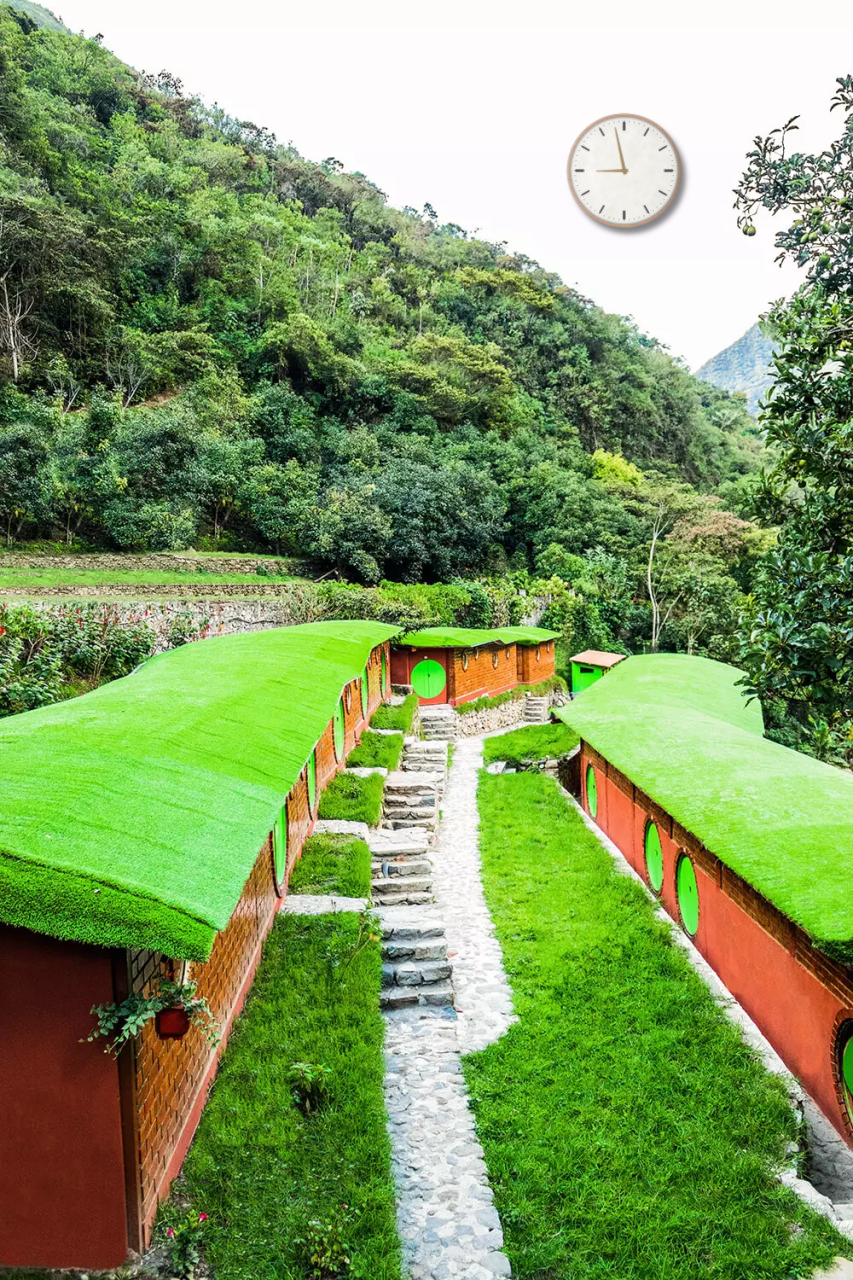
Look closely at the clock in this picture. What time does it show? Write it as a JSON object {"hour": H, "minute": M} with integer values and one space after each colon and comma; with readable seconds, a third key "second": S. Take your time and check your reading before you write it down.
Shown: {"hour": 8, "minute": 58}
